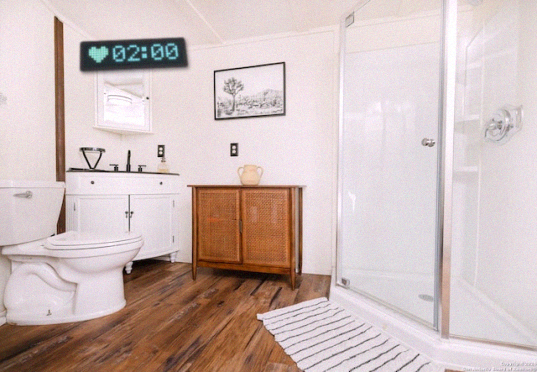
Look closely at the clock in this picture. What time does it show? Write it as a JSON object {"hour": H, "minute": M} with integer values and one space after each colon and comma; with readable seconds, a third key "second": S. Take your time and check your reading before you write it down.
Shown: {"hour": 2, "minute": 0}
